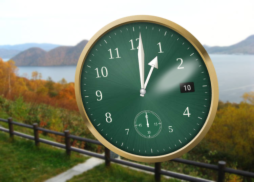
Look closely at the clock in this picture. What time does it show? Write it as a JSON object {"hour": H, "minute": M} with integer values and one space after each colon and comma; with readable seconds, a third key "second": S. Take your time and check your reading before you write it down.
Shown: {"hour": 1, "minute": 1}
